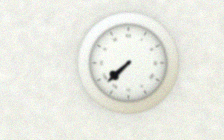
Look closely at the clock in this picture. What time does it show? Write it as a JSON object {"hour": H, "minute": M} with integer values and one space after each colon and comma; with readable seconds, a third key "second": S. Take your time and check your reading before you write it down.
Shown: {"hour": 7, "minute": 38}
